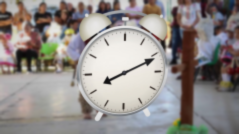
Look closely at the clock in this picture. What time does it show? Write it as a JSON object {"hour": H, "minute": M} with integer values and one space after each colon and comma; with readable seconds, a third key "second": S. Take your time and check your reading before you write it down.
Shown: {"hour": 8, "minute": 11}
